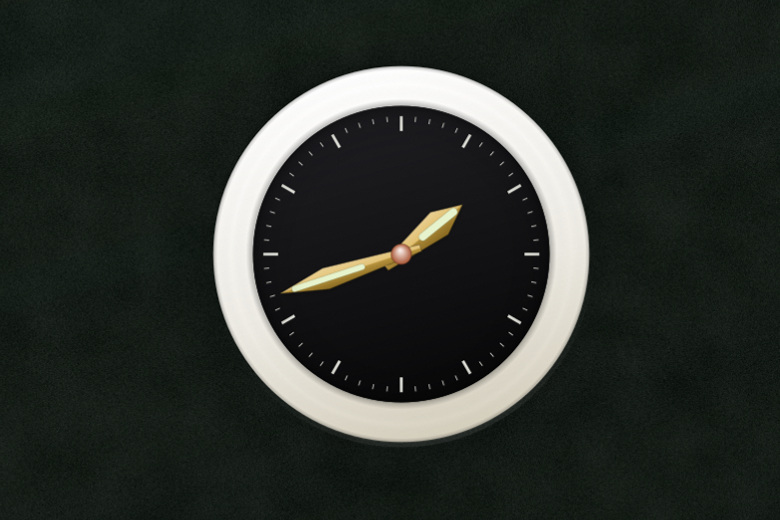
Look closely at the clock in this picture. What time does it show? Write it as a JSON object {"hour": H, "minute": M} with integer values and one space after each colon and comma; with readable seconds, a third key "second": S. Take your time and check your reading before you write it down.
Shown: {"hour": 1, "minute": 42}
